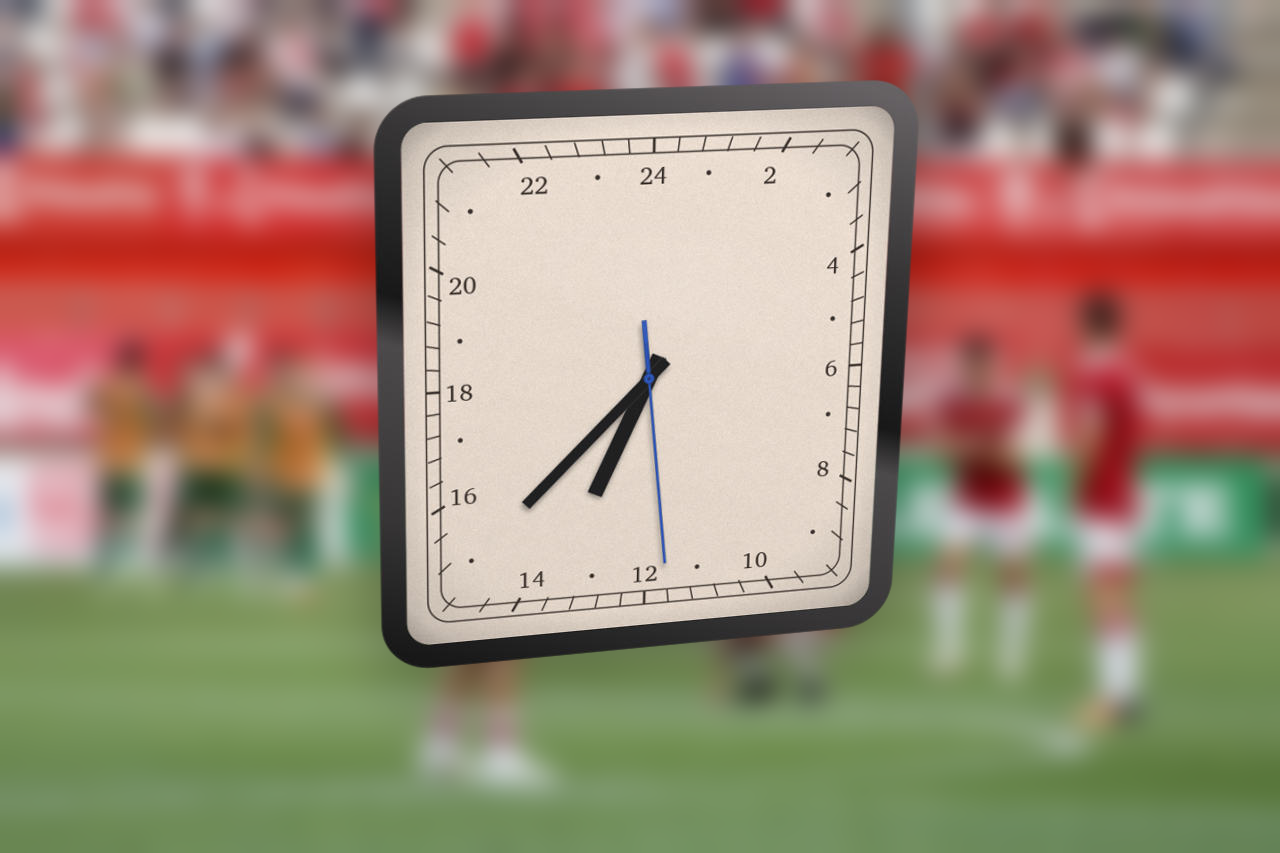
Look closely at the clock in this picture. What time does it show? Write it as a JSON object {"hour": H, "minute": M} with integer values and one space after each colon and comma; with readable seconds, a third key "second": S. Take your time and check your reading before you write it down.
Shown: {"hour": 13, "minute": 37, "second": 29}
